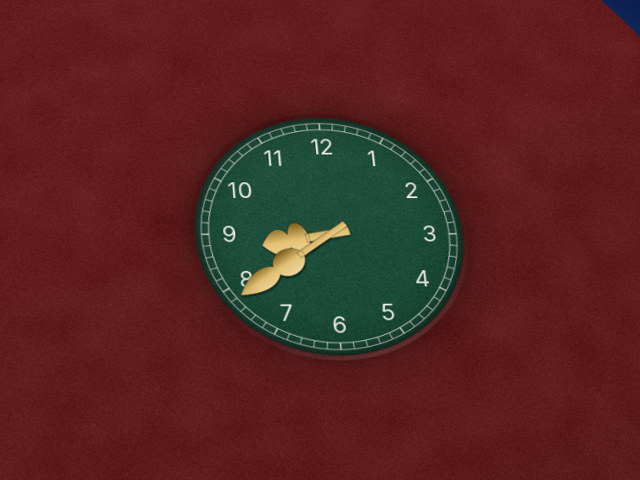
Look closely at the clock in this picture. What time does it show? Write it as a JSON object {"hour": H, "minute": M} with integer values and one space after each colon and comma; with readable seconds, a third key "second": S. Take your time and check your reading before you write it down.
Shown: {"hour": 8, "minute": 39}
